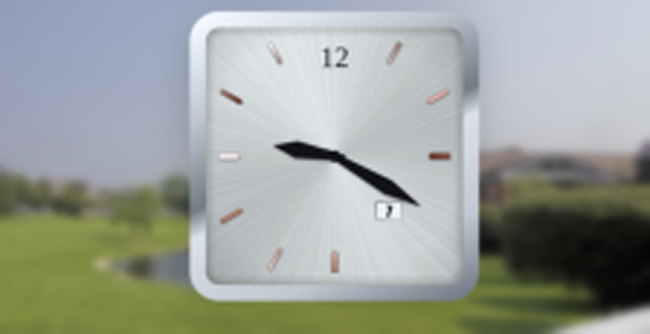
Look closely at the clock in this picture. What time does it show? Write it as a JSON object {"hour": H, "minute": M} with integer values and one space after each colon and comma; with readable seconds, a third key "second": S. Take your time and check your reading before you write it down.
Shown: {"hour": 9, "minute": 20}
